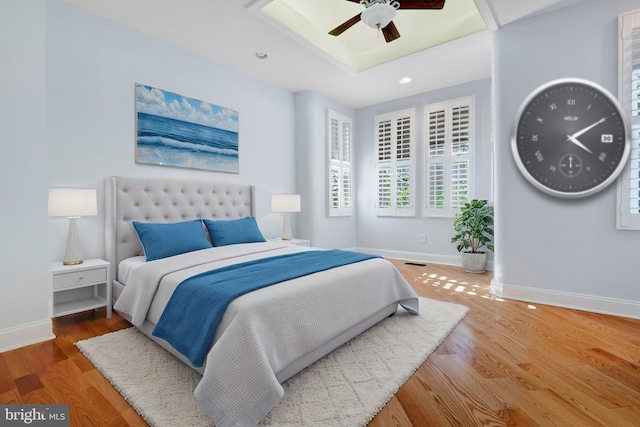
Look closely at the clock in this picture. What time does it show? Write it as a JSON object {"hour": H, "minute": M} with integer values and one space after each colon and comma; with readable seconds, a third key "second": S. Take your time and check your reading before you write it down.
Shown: {"hour": 4, "minute": 10}
